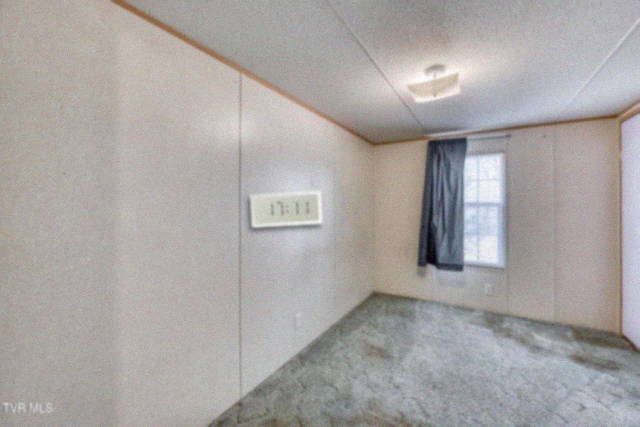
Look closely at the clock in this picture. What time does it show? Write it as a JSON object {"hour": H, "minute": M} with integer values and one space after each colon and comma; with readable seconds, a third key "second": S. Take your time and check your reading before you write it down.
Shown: {"hour": 17, "minute": 11}
